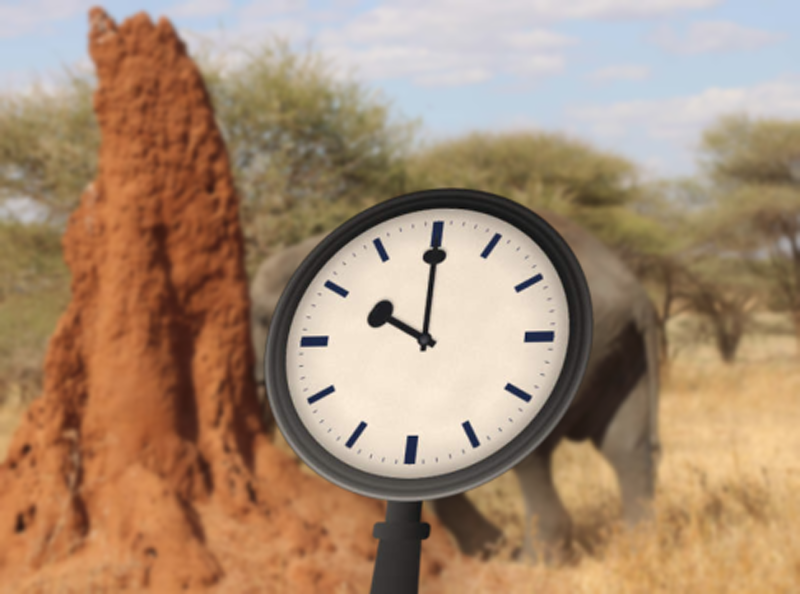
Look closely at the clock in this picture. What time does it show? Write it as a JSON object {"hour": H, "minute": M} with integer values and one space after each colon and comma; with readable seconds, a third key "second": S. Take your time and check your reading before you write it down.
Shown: {"hour": 10, "minute": 0}
